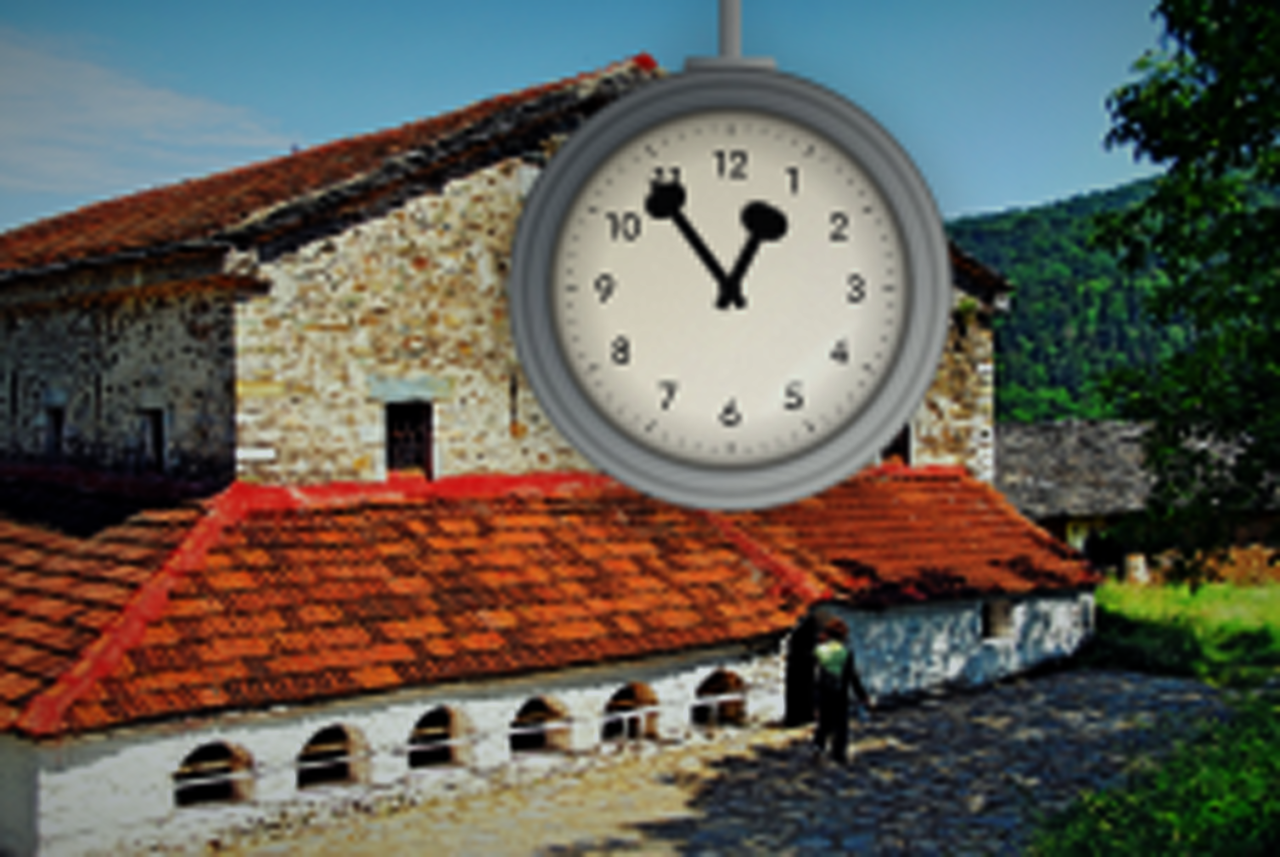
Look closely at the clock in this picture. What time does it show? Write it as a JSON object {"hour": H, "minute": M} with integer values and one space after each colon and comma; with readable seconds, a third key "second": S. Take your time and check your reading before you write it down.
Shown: {"hour": 12, "minute": 54}
